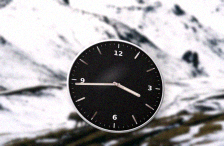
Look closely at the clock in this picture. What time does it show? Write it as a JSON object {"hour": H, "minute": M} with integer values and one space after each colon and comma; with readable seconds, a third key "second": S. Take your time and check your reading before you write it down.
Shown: {"hour": 3, "minute": 44}
